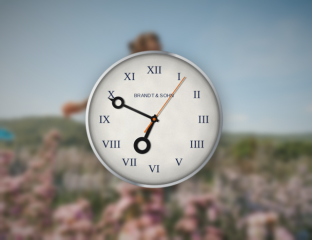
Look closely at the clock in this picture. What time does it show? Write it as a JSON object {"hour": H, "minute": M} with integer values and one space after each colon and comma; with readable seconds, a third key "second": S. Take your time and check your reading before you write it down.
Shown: {"hour": 6, "minute": 49, "second": 6}
